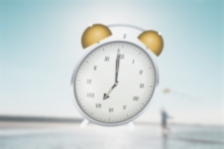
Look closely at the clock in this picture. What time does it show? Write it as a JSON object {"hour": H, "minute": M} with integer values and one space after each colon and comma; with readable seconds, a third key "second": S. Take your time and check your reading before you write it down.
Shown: {"hour": 6, "minute": 59}
